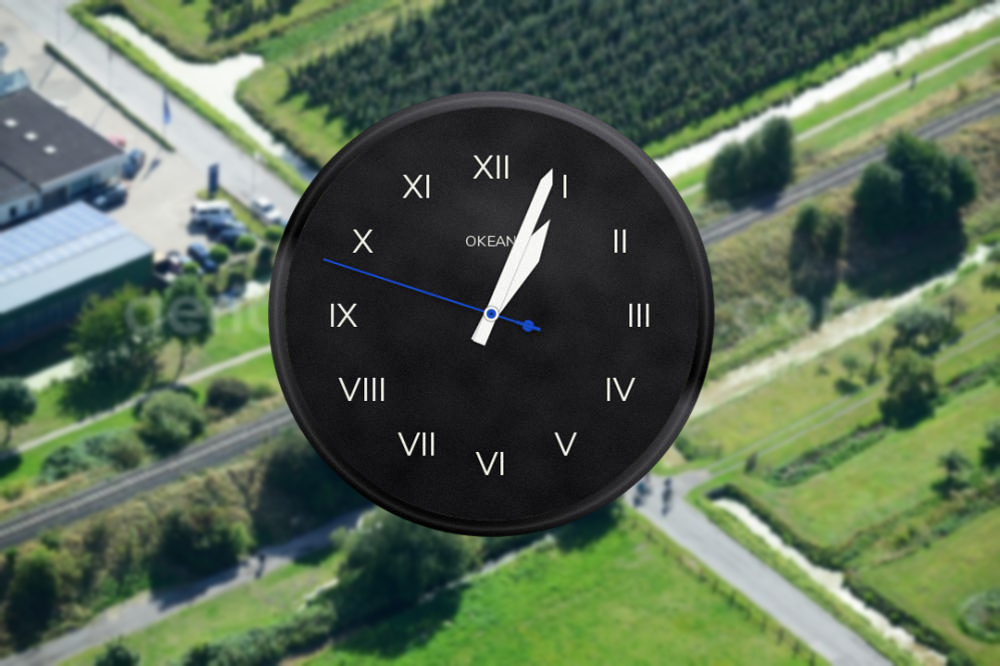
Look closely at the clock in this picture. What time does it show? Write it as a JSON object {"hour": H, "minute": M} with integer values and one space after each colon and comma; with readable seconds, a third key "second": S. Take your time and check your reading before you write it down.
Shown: {"hour": 1, "minute": 3, "second": 48}
